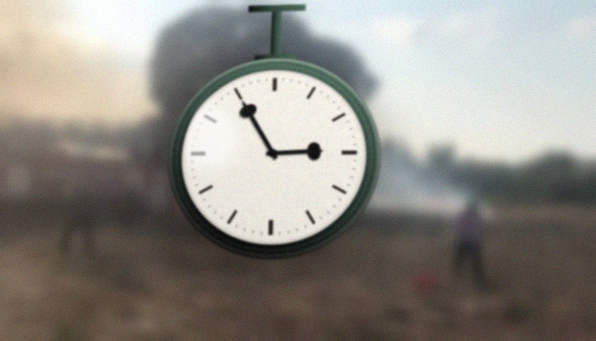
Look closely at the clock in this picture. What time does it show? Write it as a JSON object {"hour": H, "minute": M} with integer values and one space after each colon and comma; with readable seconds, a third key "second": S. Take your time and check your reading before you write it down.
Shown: {"hour": 2, "minute": 55}
